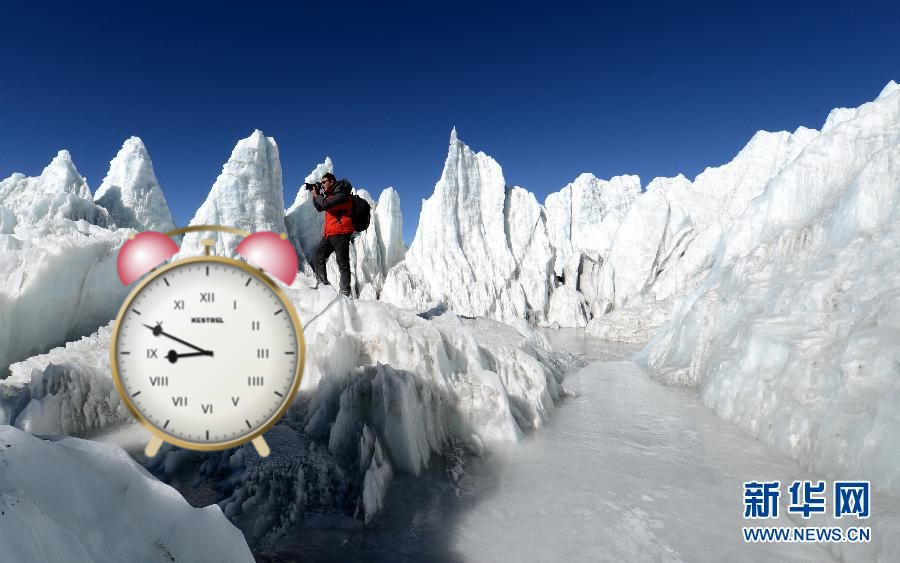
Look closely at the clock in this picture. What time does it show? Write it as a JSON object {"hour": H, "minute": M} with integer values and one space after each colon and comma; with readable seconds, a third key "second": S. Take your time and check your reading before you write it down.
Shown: {"hour": 8, "minute": 49}
